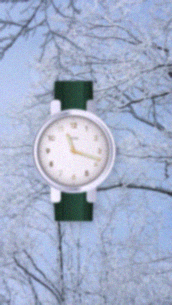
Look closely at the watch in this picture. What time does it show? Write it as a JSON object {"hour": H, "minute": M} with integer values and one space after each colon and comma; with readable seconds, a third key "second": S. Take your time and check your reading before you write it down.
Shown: {"hour": 11, "minute": 18}
